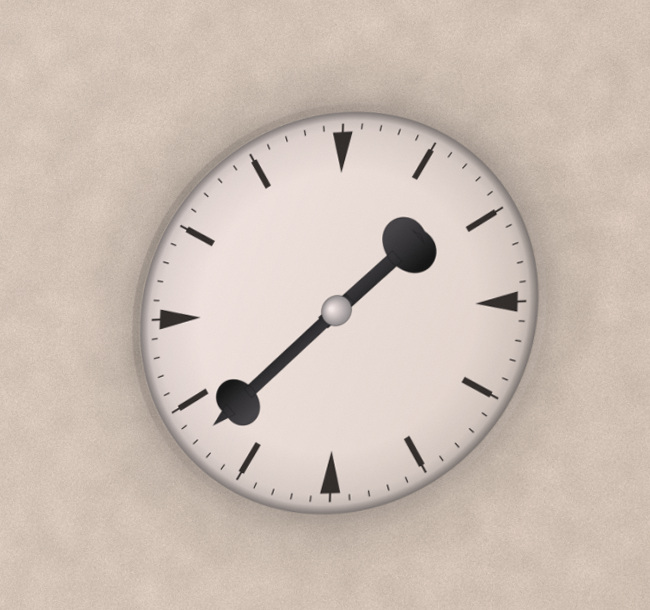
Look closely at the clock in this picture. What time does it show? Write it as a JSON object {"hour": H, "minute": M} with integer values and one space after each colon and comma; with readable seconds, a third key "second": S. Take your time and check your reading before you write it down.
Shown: {"hour": 1, "minute": 38}
